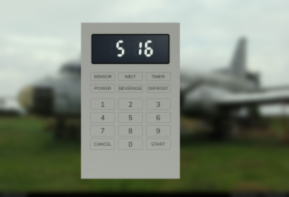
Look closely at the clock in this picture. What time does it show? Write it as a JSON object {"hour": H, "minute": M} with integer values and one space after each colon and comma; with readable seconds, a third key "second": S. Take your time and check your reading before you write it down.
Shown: {"hour": 5, "minute": 16}
